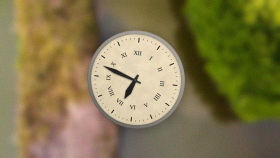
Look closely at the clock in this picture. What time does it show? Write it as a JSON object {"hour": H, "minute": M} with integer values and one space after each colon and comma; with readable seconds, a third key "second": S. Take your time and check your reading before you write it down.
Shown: {"hour": 6, "minute": 48}
